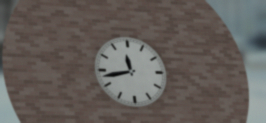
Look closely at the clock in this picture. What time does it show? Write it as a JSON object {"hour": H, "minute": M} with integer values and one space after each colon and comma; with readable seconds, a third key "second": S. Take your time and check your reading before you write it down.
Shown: {"hour": 11, "minute": 43}
